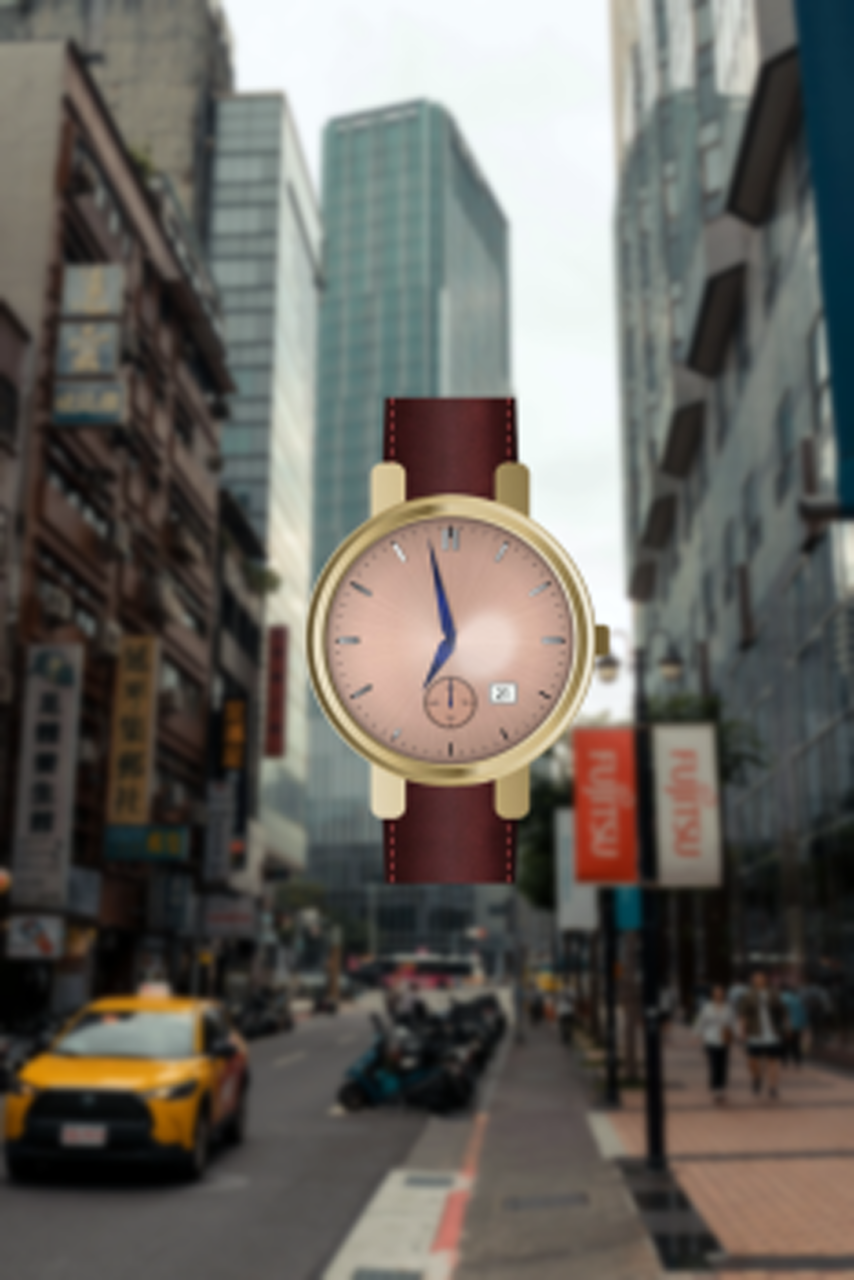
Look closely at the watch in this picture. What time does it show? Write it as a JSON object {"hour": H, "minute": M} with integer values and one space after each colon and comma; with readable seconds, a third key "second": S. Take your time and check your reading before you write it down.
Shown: {"hour": 6, "minute": 58}
